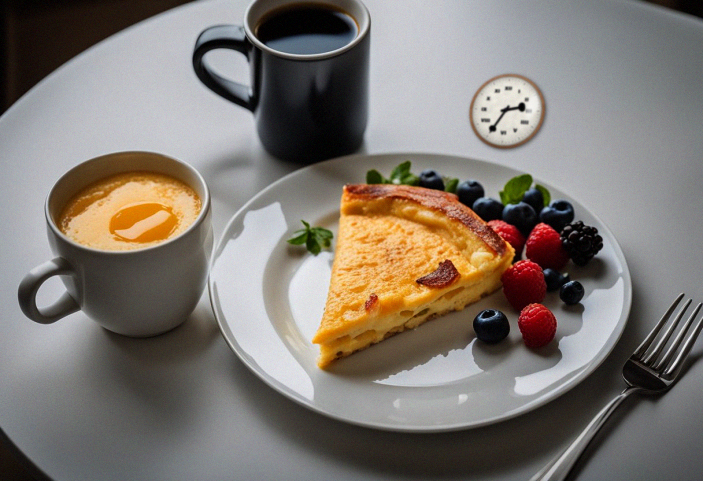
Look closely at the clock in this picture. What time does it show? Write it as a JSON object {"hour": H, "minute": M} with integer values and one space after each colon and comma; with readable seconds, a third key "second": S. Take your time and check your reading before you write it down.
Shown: {"hour": 2, "minute": 35}
